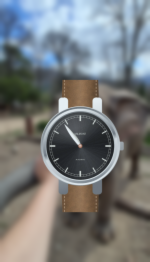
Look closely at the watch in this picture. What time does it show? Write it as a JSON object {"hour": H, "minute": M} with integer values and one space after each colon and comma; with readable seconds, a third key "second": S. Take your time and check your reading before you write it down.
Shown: {"hour": 10, "minute": 54}
